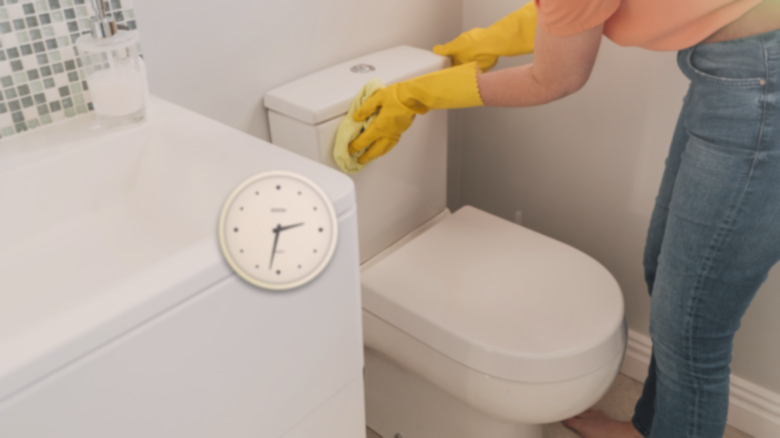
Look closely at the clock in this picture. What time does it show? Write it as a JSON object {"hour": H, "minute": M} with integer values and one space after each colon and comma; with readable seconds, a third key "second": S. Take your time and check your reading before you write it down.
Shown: {"hour": 2, "minute": 32}
